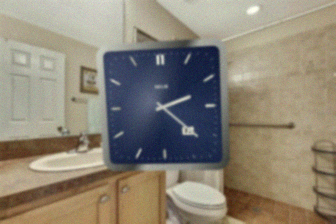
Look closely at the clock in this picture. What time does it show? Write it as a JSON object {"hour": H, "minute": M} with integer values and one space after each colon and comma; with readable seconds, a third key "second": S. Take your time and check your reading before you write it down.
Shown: {"hour": 2, "minute": 22}
